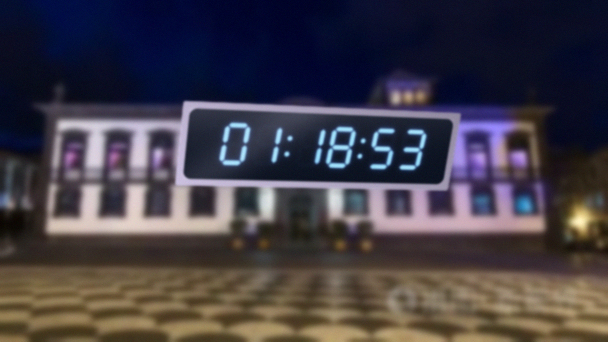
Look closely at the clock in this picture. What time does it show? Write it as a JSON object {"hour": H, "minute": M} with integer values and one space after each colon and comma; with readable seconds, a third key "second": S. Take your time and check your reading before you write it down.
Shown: {"hour": 1, "minute": 18, "second": 53}
